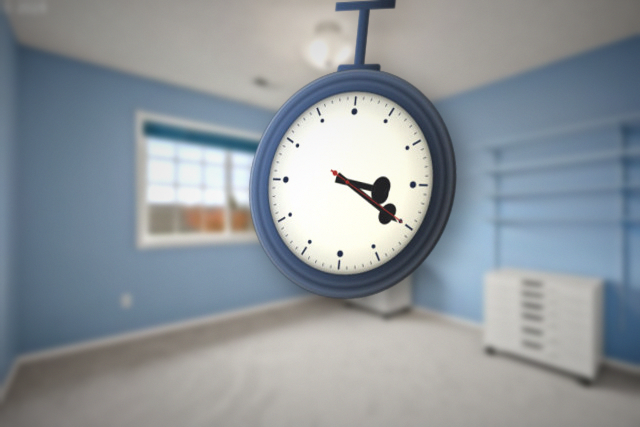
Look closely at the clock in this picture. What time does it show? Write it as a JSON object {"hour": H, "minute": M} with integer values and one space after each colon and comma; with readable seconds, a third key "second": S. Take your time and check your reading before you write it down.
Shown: {"hour": 3, "minute": 20, "second": 20}
